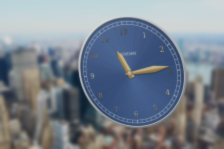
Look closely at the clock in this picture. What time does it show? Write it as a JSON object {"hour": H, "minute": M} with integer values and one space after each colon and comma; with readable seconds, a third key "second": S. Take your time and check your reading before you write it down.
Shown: {"hour": 11, "minute": 14}
